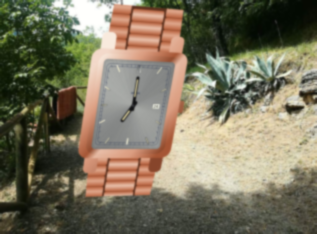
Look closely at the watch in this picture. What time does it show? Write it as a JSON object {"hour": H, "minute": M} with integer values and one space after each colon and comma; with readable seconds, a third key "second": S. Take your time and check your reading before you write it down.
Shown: {"hour": 7, "minute": 0}
